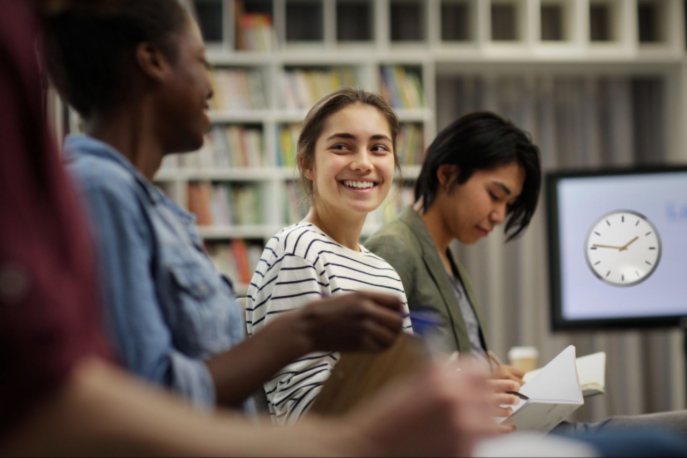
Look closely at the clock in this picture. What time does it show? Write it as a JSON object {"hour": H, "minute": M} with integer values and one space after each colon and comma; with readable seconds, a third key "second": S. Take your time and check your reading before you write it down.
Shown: {"hour": 1, "minute": 46}
